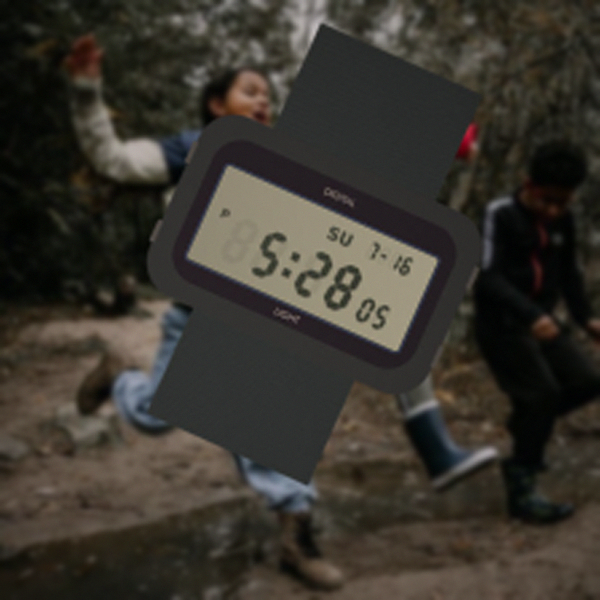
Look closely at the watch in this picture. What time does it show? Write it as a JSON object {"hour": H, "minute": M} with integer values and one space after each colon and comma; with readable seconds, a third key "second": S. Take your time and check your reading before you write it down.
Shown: {"hour": 5, "minute": 28, "second": 5}
